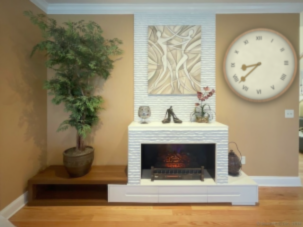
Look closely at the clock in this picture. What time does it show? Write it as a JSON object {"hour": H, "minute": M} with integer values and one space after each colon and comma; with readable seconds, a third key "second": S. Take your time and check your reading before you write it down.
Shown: {"hour": 8, "minute": 38}
